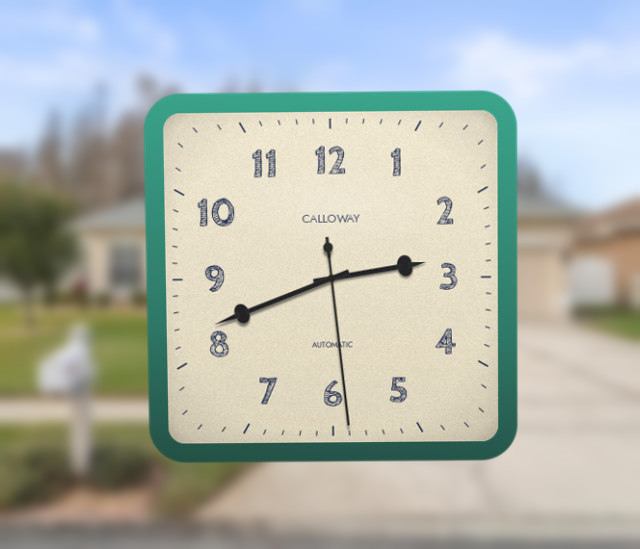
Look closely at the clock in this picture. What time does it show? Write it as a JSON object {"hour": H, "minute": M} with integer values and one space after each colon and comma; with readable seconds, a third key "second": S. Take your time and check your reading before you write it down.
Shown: {"hour": 2, "minute": 41, "second": 29}
